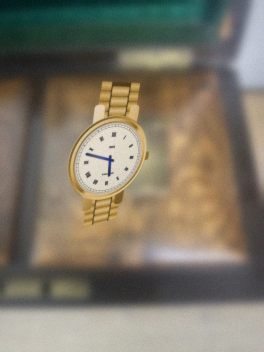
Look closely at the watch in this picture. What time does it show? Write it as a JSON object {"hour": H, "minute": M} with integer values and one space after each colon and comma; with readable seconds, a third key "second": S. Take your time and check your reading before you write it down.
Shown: {"hour": 5, "minute": 48}
